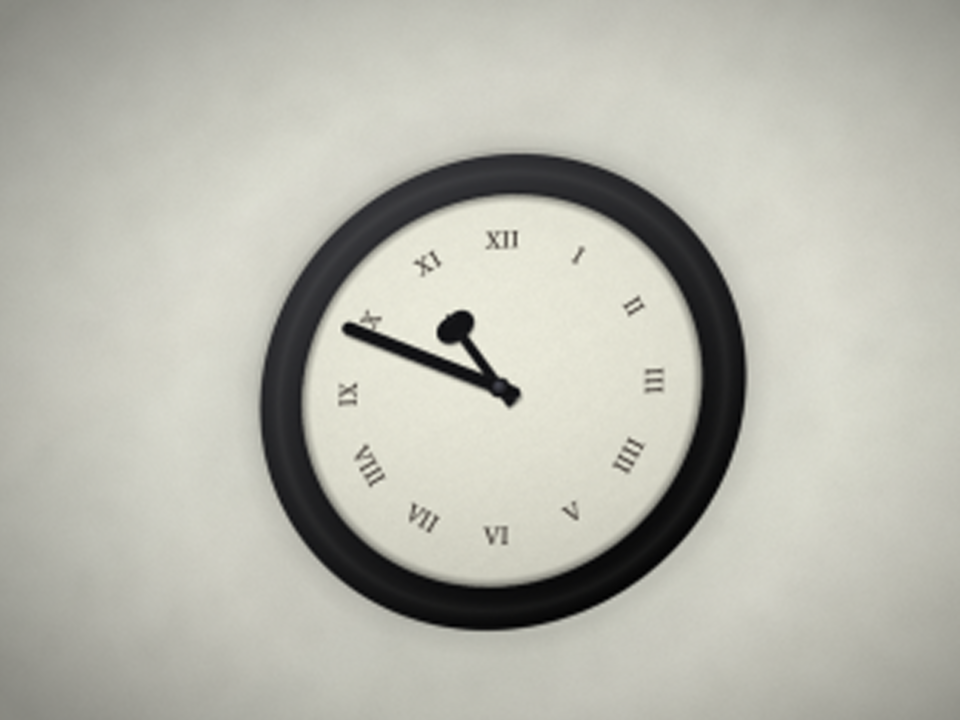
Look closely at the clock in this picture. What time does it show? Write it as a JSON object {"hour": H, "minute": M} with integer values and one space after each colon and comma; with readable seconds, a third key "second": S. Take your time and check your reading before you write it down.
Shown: {"hour": 10, "minute": 49}
